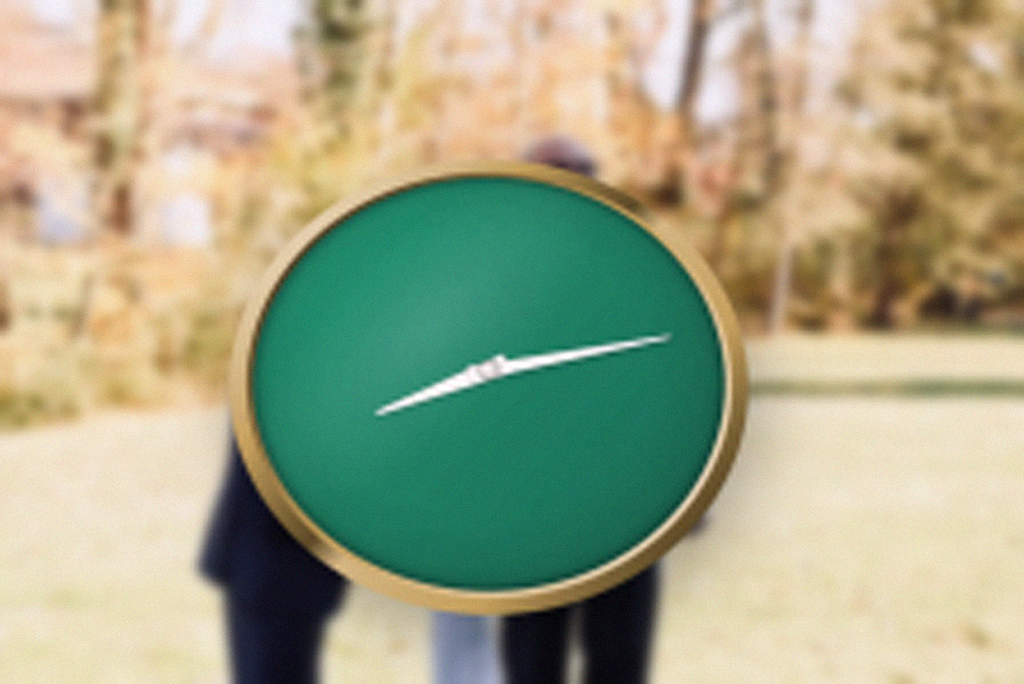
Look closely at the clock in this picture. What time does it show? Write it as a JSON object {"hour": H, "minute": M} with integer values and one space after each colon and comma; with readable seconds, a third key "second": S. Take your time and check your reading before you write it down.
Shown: {"hour": 8, "minute": 13}
